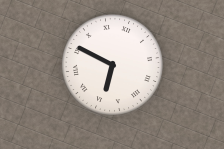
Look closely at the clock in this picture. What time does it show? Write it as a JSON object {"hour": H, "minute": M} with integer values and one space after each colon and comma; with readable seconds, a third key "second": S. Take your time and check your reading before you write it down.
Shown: {"hour": 5, "minute": 46}
